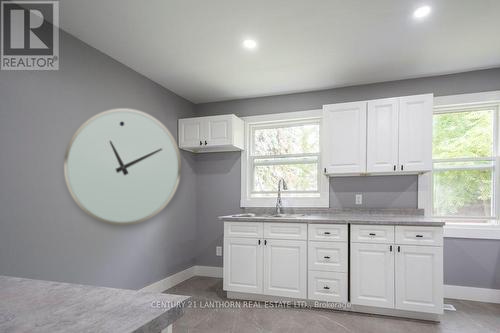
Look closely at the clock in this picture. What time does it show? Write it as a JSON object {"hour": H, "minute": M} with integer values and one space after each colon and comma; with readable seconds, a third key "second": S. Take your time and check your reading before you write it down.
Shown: {"hour": 11, "minute": 11}
